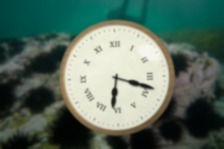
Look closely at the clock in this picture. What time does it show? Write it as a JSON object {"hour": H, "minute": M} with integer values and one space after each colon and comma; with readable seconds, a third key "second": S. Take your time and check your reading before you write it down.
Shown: {"hour": 6, "minute": 18}
